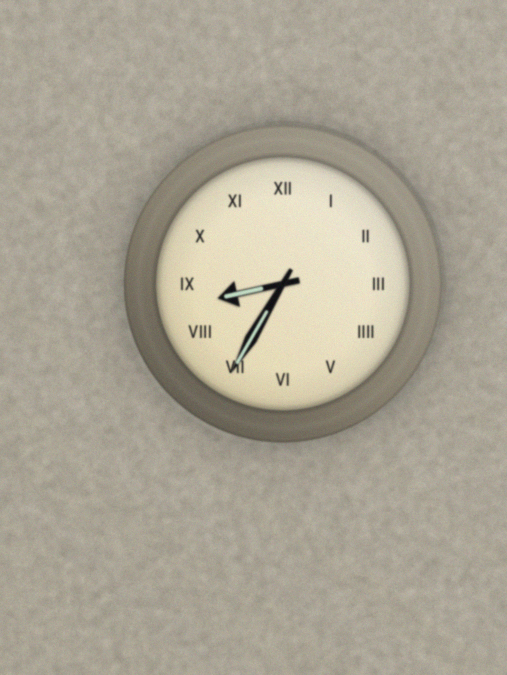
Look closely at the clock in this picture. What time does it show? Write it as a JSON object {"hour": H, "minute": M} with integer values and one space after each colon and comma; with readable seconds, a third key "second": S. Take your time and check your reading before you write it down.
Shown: {"hour": 8, "minute": 35}
